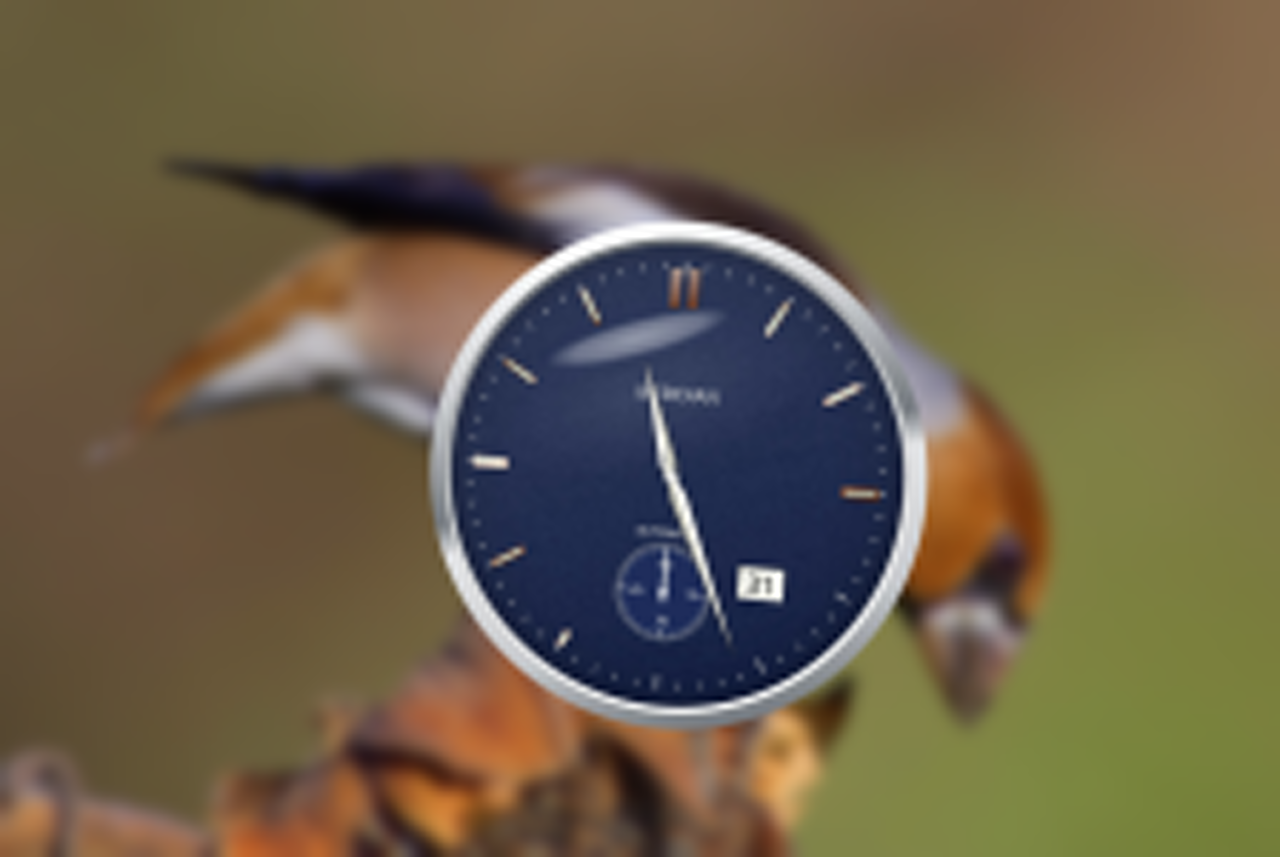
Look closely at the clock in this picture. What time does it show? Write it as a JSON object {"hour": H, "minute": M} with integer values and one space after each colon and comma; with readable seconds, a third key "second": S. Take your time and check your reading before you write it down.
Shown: {"hour": 11, "minute": 26}
